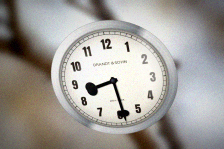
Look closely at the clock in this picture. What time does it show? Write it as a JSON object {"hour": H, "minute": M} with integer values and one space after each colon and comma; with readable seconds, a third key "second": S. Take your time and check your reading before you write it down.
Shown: {"hour": 8, "minute": 29}
